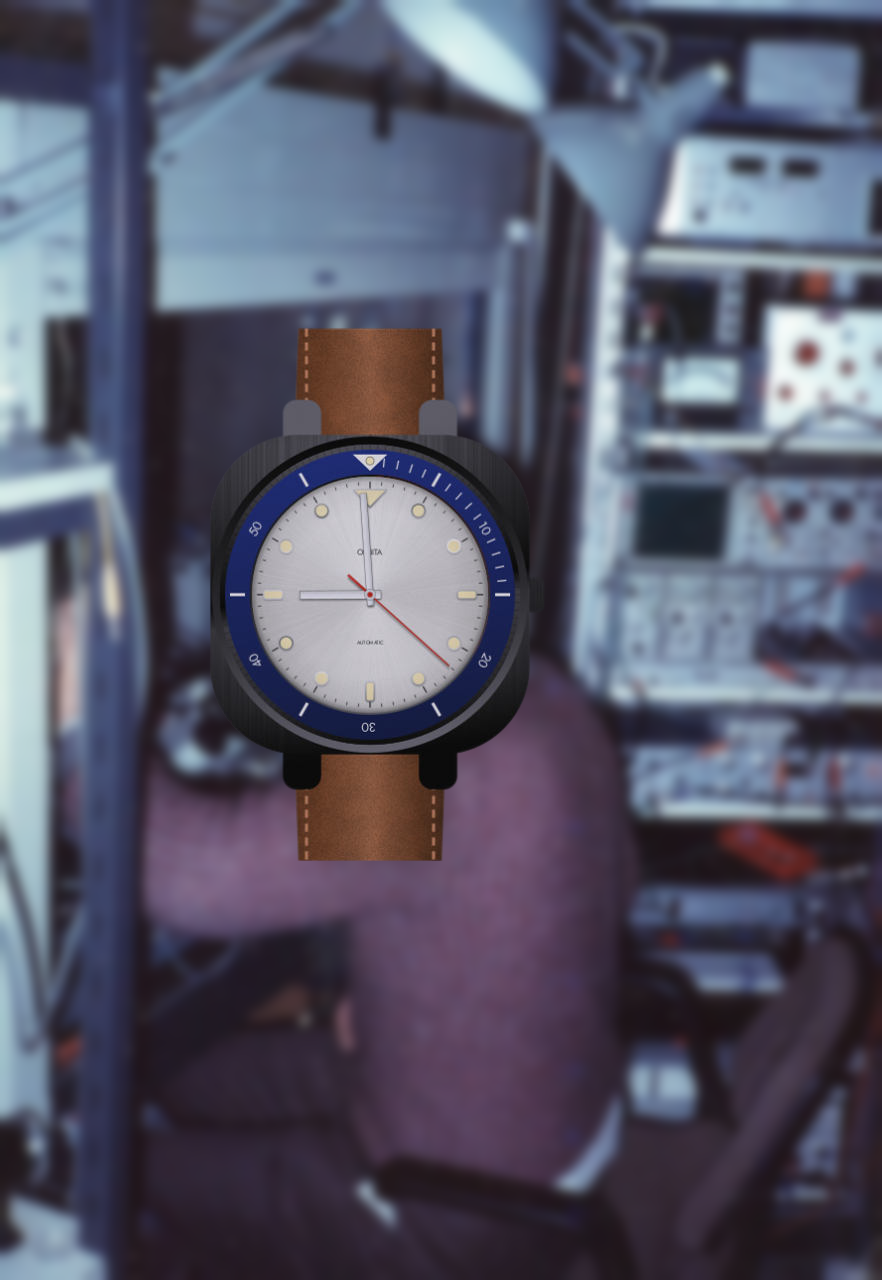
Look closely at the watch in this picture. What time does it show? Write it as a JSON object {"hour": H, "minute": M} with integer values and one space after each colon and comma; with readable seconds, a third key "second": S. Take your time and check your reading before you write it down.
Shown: {"hour": 8, "minute": 59, "second": 22}
